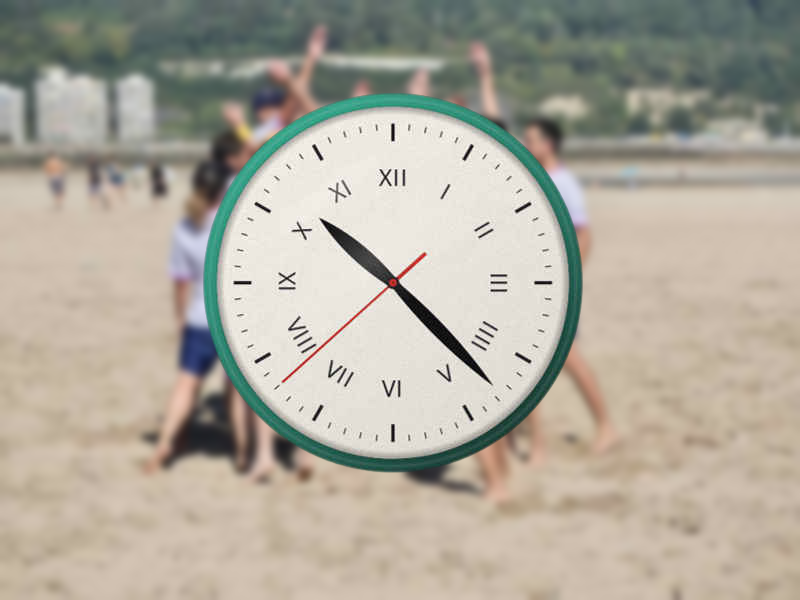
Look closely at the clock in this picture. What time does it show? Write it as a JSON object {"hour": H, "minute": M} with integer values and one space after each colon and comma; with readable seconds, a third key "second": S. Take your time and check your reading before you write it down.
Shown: {"hour": 10, "minute": 22, "second": 38}
